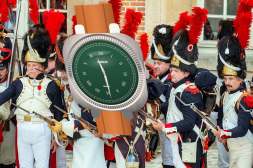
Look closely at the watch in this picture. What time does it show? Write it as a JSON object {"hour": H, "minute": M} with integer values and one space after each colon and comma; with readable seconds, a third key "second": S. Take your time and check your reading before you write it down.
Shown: {"hour": 11, "minute": 29}
